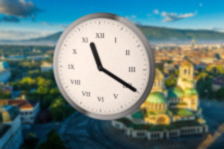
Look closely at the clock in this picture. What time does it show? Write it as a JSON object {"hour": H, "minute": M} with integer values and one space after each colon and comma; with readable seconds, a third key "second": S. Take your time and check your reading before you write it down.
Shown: {"hour": 11, "minute": 20}
